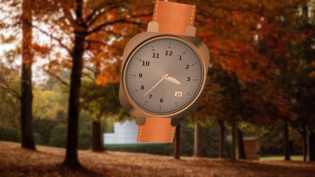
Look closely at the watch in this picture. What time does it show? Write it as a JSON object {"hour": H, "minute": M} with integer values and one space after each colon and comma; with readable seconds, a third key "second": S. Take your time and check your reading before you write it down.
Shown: {"hour": 3, "minute": 37}
